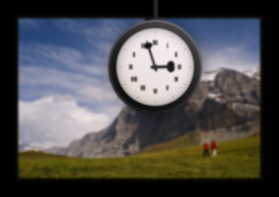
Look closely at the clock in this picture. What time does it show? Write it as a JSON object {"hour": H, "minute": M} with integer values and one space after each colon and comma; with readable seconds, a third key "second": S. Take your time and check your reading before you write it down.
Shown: {"hour": 2, "minute": 57}
